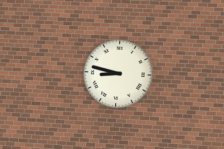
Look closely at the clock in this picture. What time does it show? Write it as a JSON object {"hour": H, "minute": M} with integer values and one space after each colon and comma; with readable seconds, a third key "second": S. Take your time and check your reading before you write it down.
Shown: {"hour": 8, "minute": 47}
